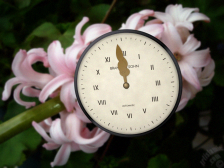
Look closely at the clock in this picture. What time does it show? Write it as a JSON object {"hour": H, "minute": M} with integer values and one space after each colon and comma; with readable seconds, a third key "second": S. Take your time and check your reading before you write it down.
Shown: {"hour": 11, "minute": 59}
